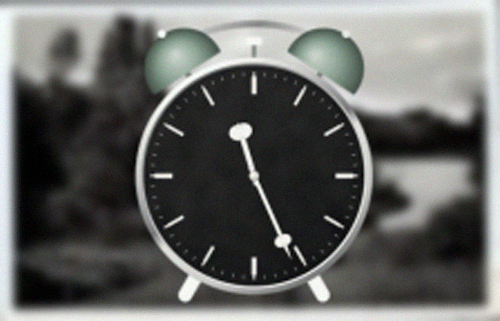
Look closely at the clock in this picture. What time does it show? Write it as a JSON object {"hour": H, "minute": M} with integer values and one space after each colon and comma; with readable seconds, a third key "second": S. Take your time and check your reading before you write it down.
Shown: {"hour": 11, "minute": 26}
